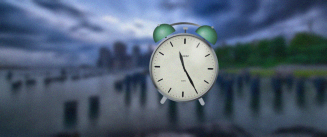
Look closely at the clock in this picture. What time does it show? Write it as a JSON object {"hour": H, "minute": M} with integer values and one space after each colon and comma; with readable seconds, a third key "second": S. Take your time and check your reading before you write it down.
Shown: {"hour": 11, "minute": 25}
